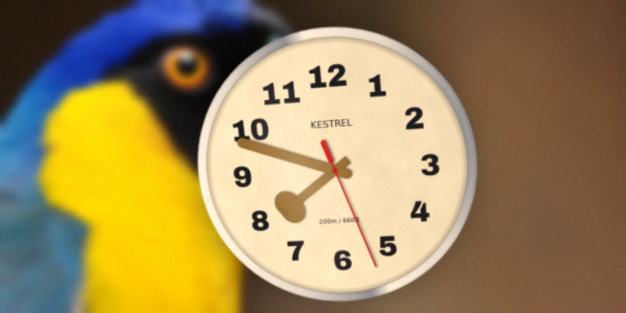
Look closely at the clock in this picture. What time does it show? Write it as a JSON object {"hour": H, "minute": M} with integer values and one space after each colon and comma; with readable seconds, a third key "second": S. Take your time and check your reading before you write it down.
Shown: {"hour": 7, "minute": 48, "second": 27}
